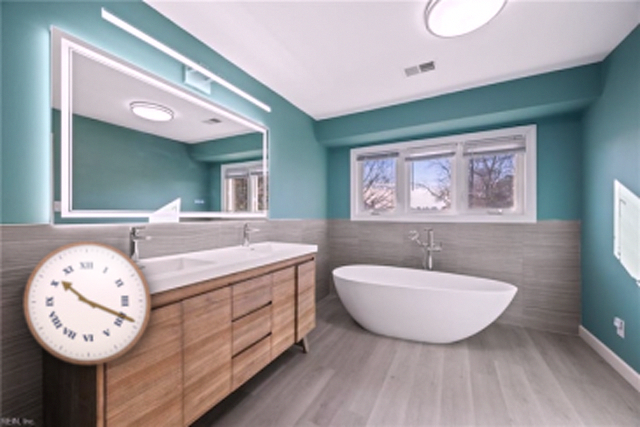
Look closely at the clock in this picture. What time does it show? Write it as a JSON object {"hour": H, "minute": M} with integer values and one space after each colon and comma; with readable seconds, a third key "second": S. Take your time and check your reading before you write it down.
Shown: {"hour": 10, "minute": 19}
